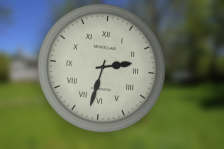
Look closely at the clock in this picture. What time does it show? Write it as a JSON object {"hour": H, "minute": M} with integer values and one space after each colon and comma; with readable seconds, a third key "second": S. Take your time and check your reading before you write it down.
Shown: {"hour": 2, "minute": 32}
